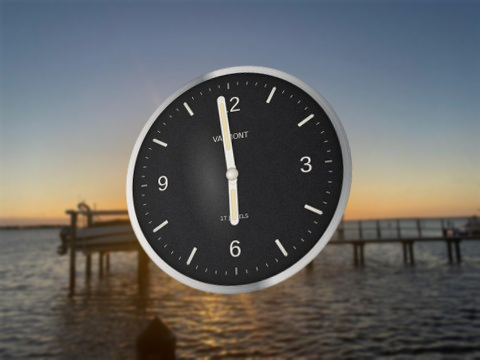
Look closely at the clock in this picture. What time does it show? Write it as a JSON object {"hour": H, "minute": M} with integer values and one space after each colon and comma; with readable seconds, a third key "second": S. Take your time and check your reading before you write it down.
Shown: {"hour": 5, "minute": 59}
